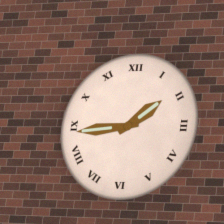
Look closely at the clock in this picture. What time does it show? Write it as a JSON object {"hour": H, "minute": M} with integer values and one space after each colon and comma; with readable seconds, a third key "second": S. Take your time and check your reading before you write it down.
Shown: {"hour": 1, "minute": 44}
